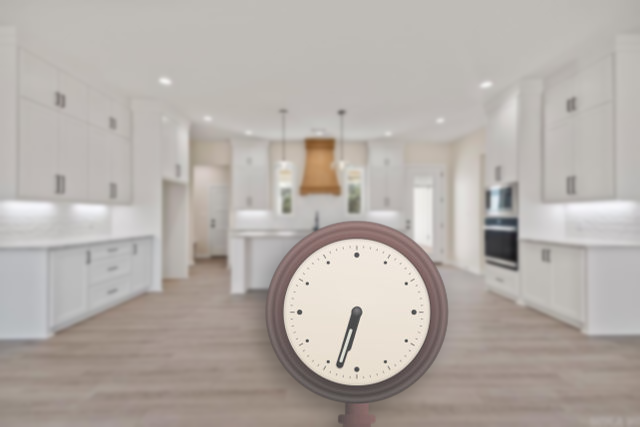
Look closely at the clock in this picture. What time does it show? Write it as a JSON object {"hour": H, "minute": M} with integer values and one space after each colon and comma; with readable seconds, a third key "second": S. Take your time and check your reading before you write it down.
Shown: {"hour": 6, "minute": 33}
